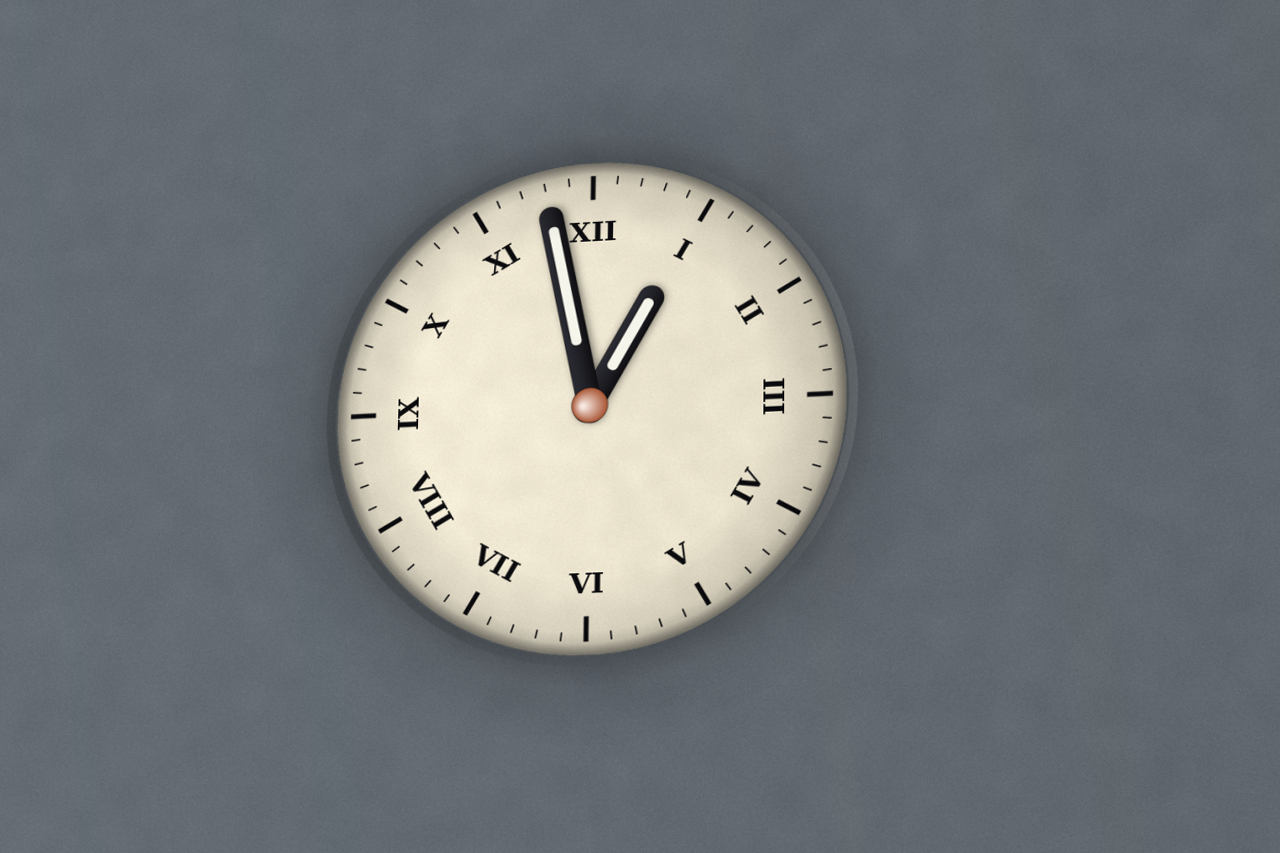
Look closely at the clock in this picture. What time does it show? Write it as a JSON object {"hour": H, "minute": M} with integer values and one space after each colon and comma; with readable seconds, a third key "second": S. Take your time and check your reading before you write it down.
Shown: {"hour": 12, "minute": 58}
